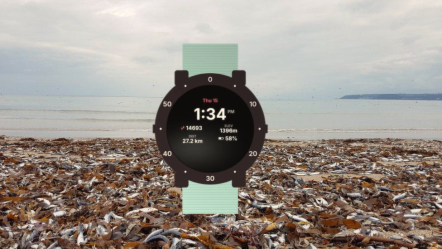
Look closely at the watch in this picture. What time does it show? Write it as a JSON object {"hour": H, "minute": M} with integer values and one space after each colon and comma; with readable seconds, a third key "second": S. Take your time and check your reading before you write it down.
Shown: {"hour": 1, "minute": 34}
